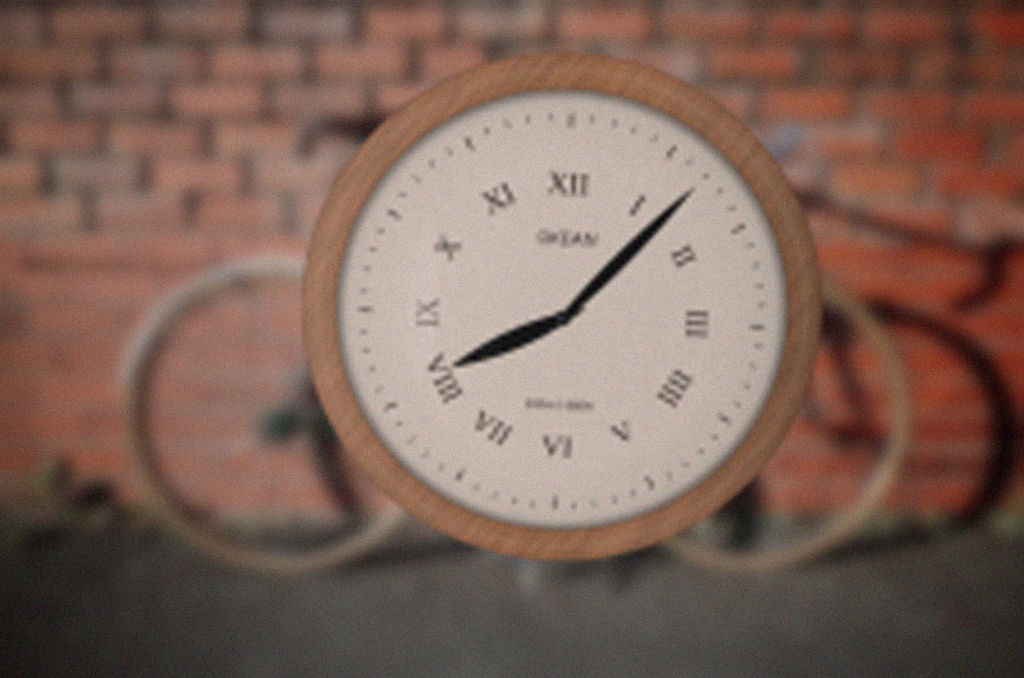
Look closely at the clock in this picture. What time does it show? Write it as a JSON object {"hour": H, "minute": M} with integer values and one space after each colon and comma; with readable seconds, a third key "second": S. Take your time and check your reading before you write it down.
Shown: {"hour": 8, "minute": 7}
